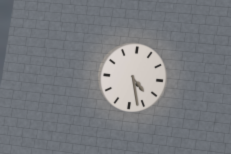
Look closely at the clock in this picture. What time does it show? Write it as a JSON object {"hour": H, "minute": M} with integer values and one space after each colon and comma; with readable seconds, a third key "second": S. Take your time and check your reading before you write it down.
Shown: {"hour": 4, "minute": 27}
